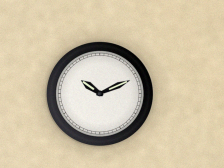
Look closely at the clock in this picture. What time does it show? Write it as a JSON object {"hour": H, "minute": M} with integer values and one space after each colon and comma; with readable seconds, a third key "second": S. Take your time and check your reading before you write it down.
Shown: {"hour": 10, "minute": 11}
